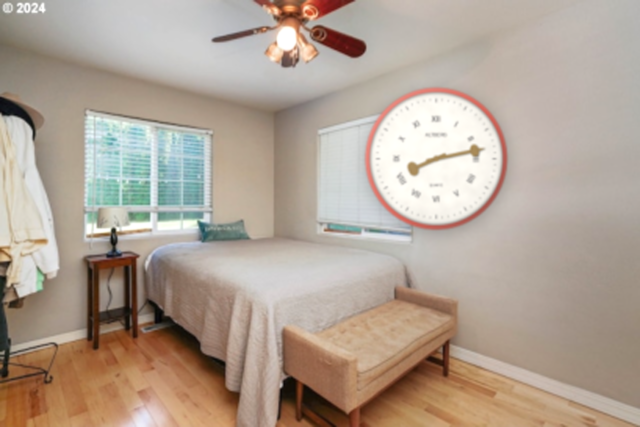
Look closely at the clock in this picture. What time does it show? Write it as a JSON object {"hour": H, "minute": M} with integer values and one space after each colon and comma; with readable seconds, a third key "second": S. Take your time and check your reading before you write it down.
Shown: {"hour": 8, "minute": 13}
